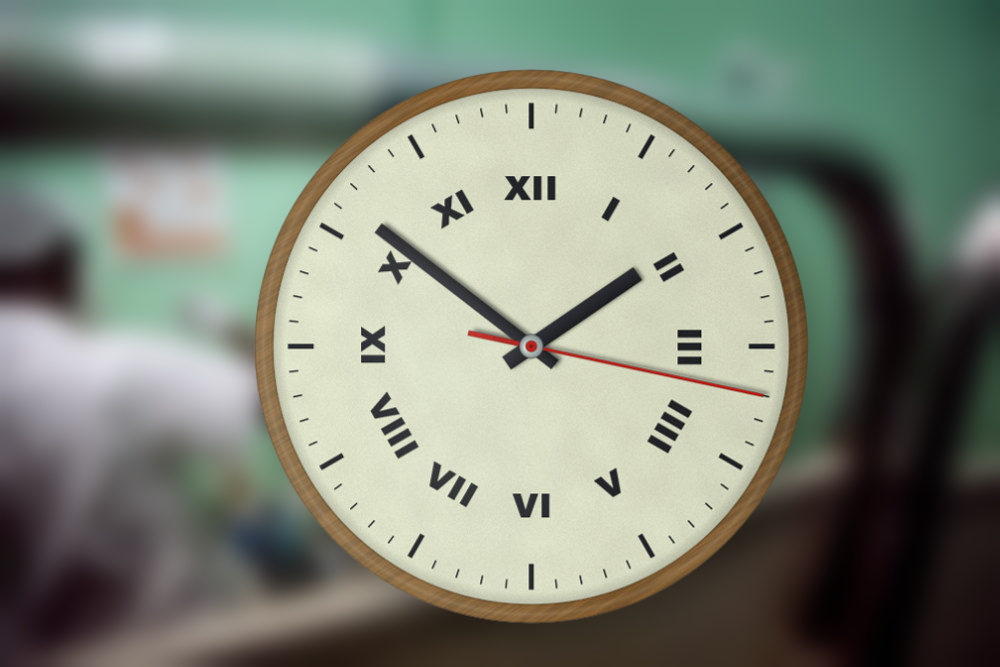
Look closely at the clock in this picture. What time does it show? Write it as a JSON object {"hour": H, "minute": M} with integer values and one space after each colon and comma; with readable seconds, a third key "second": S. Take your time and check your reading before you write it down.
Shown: {"hour": 1, "minute": 51, "second": 17}
